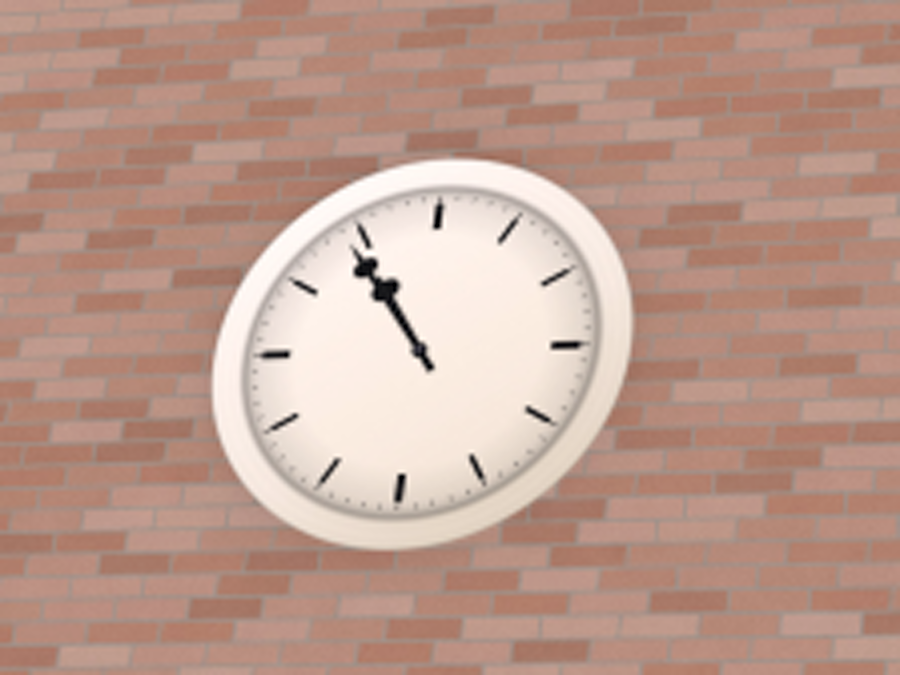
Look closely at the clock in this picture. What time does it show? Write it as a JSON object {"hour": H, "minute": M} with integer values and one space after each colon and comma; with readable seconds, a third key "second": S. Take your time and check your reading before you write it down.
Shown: {"hour": 10, "minute": 54}
